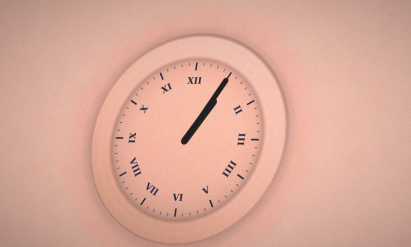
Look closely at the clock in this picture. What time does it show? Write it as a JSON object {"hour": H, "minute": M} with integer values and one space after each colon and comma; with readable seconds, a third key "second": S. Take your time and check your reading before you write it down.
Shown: {"hour": 1, "minute": 5}
